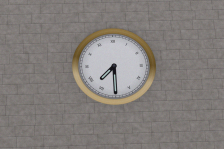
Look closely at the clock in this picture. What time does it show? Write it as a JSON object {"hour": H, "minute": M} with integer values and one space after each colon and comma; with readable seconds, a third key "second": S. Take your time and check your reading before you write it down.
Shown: {"hour": 7, "minute": 30}
